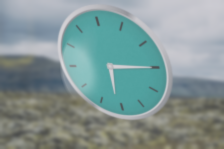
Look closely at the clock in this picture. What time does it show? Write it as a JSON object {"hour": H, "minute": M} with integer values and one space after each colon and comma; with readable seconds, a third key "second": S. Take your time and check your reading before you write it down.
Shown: {"hour": 6, "minute": 15}
